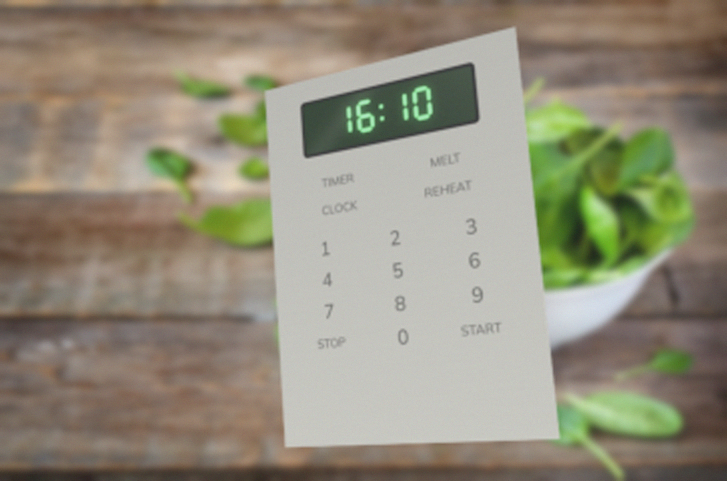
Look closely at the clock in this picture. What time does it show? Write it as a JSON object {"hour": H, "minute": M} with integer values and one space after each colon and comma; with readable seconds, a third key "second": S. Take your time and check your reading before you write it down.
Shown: {"hour": 16, "minute": 10}
